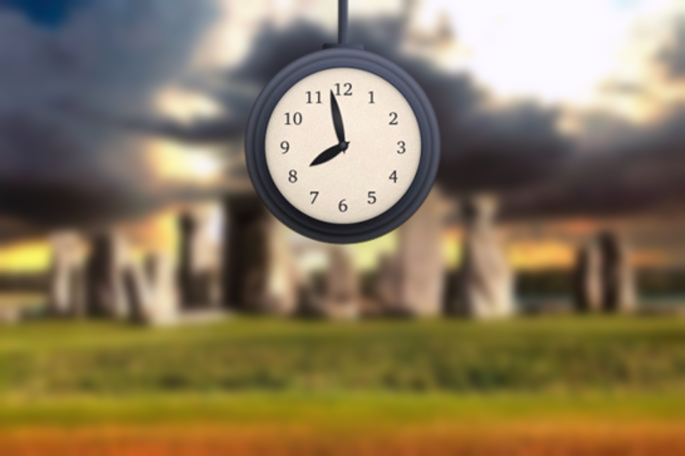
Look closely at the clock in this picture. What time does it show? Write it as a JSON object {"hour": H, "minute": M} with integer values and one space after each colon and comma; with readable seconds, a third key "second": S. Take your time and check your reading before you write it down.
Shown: {"hour": 7, "minute": 58}
